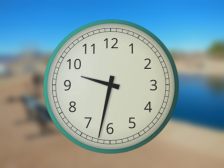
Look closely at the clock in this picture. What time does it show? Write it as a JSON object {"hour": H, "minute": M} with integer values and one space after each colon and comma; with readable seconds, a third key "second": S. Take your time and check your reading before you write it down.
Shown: {"hour": 9, "minute": 32}
